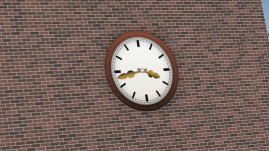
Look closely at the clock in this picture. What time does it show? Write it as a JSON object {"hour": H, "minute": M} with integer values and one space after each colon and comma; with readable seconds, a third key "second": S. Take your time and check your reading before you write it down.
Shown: {"hour": 3, "minute": 43}
